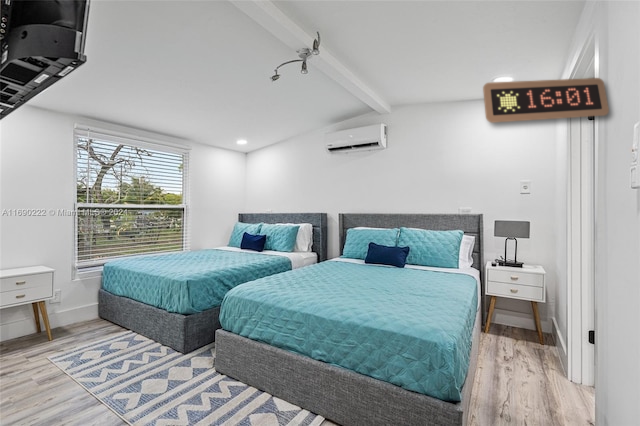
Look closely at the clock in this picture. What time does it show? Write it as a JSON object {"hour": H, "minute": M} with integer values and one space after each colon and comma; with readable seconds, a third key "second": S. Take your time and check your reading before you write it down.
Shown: {"hour": 16, "minute": 1}
